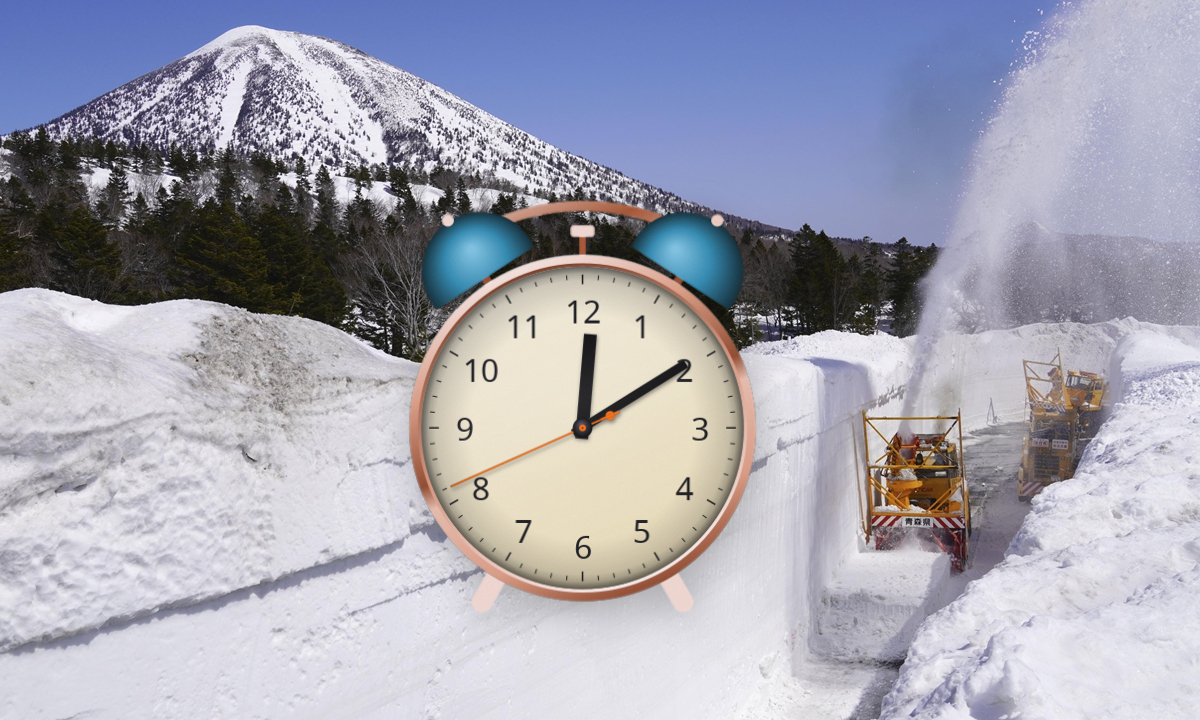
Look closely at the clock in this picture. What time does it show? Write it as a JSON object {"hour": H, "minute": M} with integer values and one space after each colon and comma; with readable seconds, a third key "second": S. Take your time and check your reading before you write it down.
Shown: {"hour": 12, "minute": 9, "second": 41}
